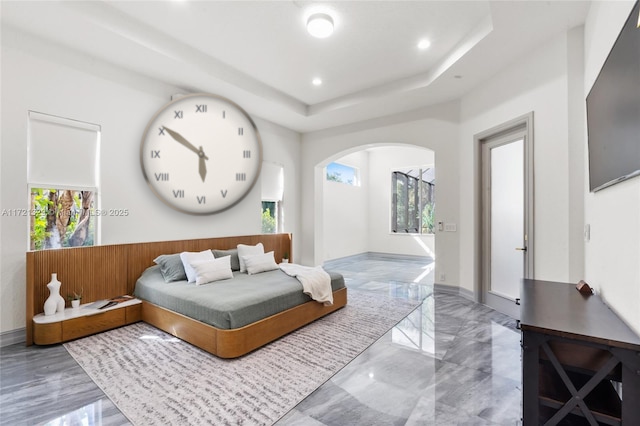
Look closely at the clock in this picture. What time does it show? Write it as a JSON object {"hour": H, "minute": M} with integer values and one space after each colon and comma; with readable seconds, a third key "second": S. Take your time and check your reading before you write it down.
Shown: {"hour": 5, "minute": 51}
